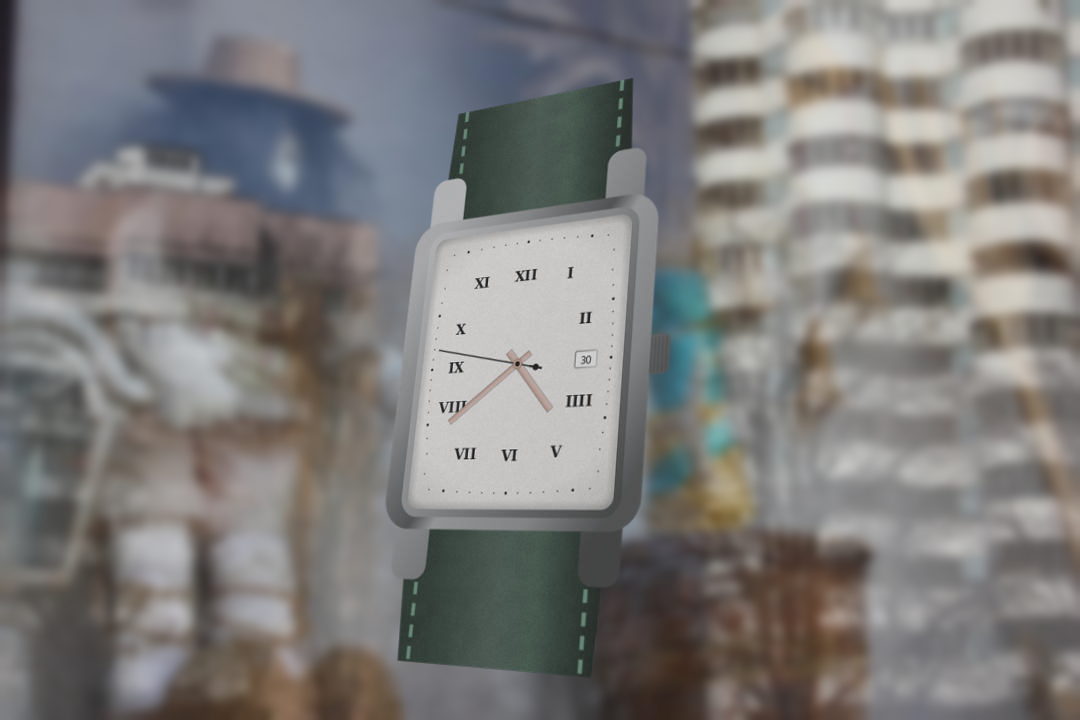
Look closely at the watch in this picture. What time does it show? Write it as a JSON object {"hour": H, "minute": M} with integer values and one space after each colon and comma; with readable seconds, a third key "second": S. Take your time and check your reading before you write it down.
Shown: {"hour": 4, "minute": 38, "second": 47}
